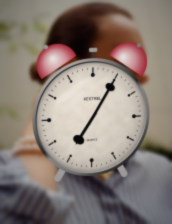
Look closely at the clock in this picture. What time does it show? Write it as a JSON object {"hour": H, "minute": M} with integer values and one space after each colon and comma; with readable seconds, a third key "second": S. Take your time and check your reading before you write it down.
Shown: {"hour": 7, "minute": 5}
